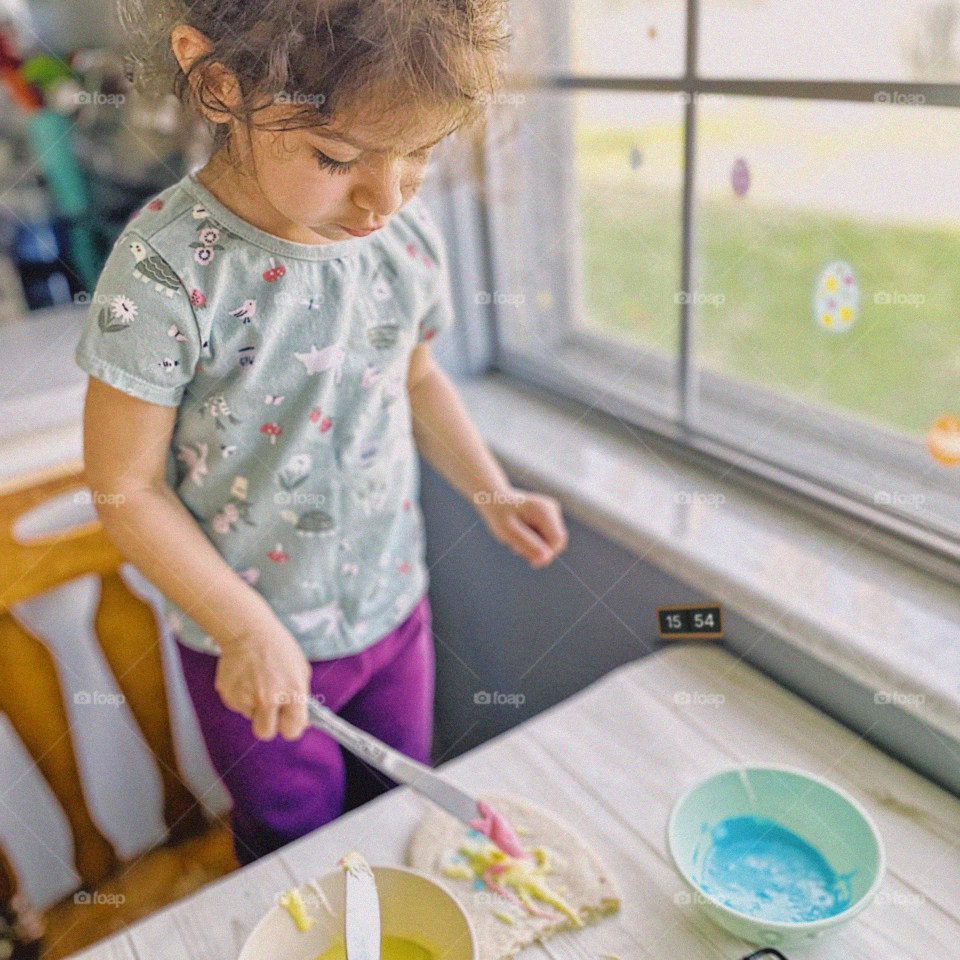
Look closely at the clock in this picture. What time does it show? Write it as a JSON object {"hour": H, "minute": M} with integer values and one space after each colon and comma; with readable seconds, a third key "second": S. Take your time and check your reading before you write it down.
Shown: {"hour": 15, "minute": 54}
